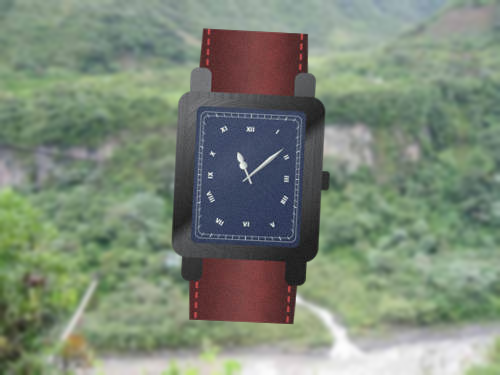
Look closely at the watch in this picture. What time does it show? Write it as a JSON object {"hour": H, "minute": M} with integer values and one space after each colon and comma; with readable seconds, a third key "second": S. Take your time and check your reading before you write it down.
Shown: {"hour": 11, "minute": 8}
